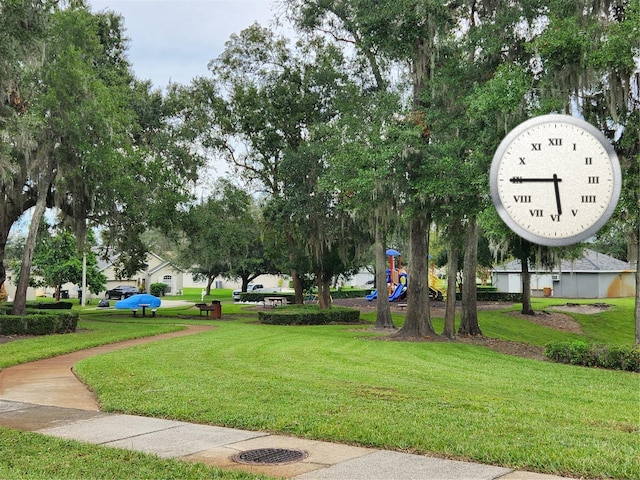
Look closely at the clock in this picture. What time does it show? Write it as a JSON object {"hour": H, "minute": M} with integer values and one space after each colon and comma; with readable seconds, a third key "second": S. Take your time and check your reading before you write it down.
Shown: {"hour": 5, "minute": 45}
